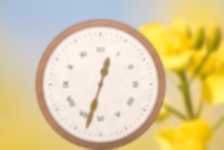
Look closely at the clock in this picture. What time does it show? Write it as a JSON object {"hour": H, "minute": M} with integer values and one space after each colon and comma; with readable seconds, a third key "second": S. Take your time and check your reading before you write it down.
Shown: {"hour": 12, "minute": 33}
